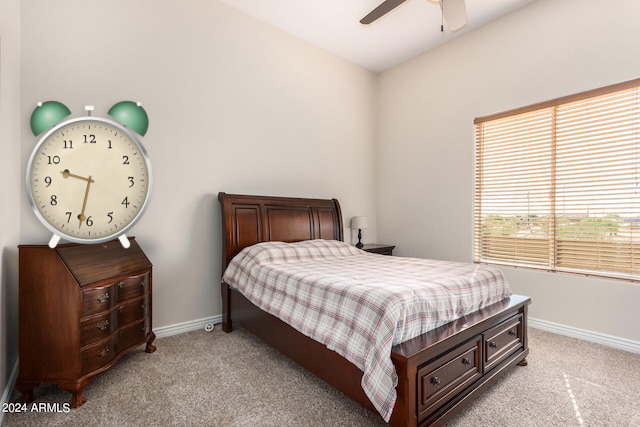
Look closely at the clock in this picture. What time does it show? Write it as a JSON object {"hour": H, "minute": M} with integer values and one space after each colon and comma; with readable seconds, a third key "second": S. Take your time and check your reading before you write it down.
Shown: {"hour": 9, "minute": 32}
